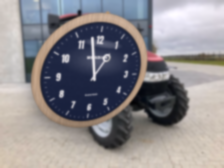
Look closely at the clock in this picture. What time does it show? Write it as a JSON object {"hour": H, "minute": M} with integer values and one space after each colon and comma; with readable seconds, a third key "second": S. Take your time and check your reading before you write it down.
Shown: {"hour": 12, "minute": 58}
